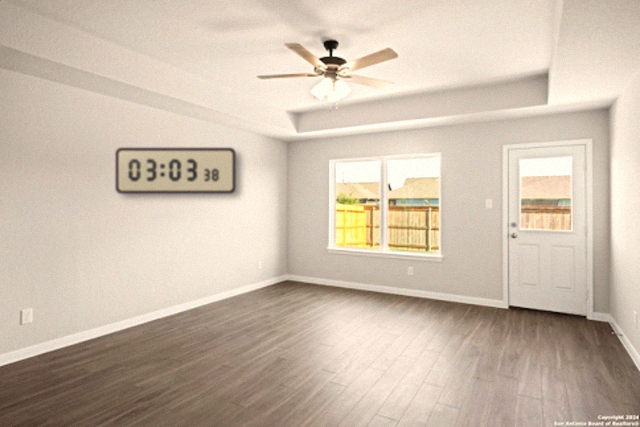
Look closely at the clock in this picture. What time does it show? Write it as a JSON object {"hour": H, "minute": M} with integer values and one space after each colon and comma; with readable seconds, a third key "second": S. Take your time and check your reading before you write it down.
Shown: {"hour": 3, "minute": 3, "second": 38}
